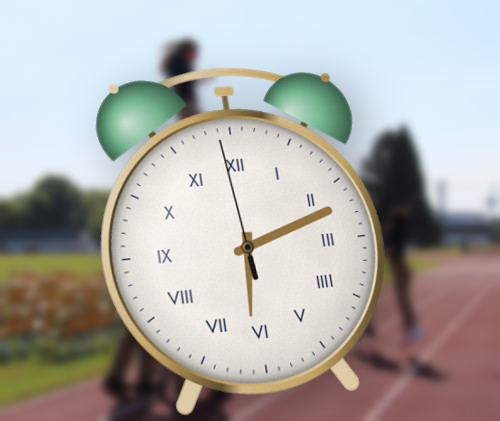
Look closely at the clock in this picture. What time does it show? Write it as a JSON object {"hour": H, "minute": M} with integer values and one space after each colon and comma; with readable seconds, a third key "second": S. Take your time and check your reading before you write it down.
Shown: {"hour": 6, "minute": 11, "second": 59}
